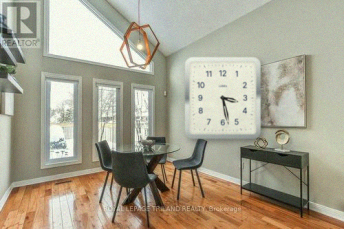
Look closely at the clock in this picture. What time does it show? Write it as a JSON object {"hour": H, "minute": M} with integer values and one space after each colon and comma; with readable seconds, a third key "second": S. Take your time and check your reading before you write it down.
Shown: {"hour": 3, "minute": 28}
